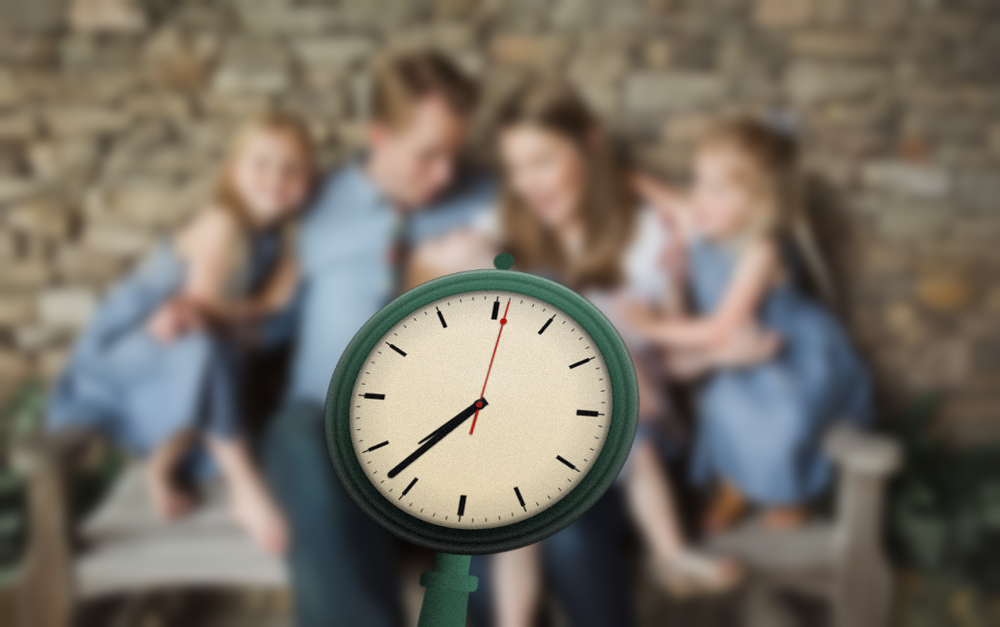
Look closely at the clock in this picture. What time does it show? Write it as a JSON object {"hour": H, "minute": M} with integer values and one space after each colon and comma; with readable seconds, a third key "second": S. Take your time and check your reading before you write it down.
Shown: {"hour": 7, "minute": 37, "second": 1}
